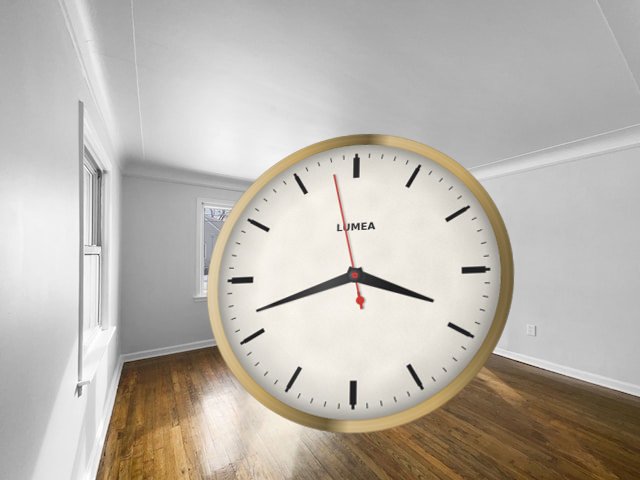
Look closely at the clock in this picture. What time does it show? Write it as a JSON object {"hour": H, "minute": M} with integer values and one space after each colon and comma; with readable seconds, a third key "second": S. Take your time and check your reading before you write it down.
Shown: {"hour": 3, "minute": 41, "second": 58}
